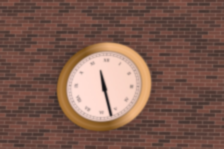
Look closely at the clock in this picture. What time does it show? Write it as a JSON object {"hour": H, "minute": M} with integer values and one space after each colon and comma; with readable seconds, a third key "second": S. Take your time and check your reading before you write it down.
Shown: {"hour": 11, "minute": 27}
